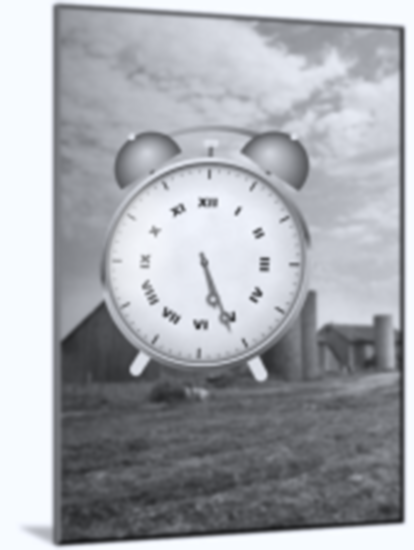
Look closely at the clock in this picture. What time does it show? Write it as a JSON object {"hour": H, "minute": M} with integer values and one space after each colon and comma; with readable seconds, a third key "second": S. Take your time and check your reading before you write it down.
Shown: {"hour": 5, "minute": 26}
